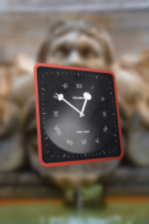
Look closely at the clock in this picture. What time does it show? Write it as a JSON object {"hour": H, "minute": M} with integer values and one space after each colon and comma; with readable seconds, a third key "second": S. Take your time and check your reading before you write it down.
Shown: {"hour": 12, "minute": 51}
